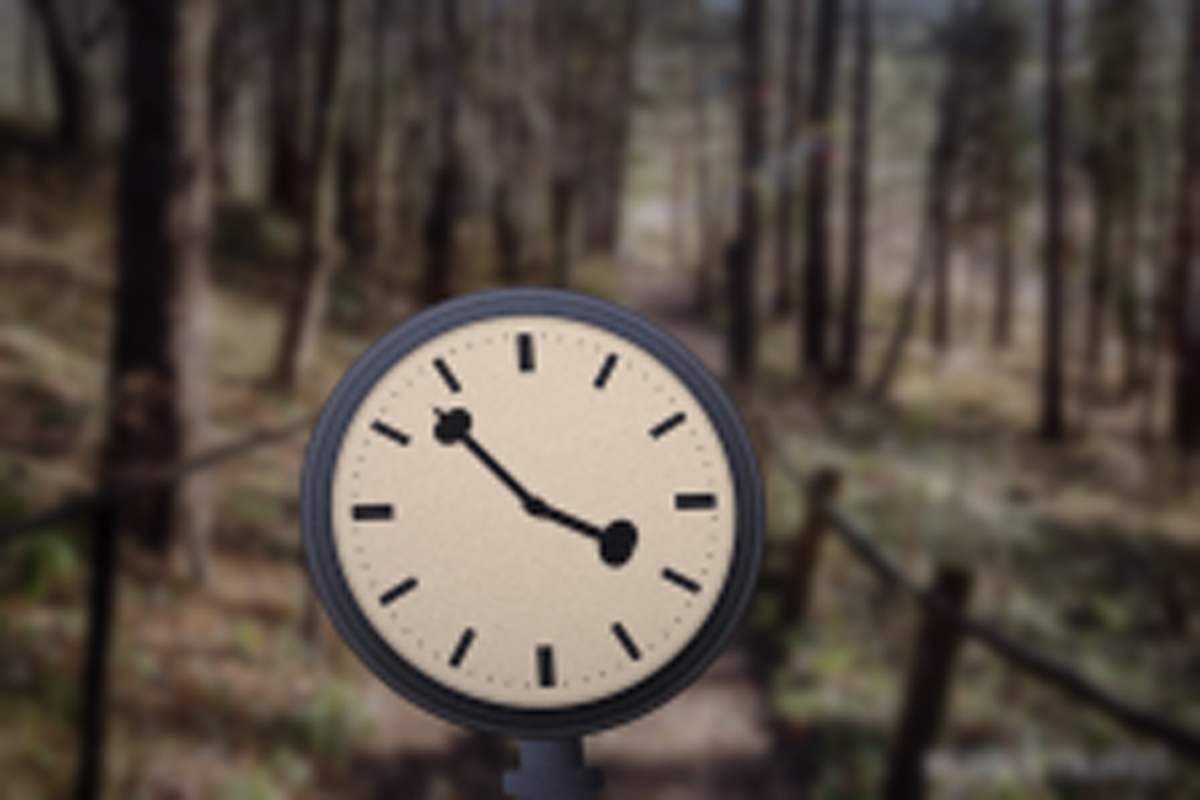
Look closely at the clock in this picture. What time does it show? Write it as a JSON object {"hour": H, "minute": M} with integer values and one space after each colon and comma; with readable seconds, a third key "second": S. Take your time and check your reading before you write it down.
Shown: {"hour": 3, "minute": 53}
